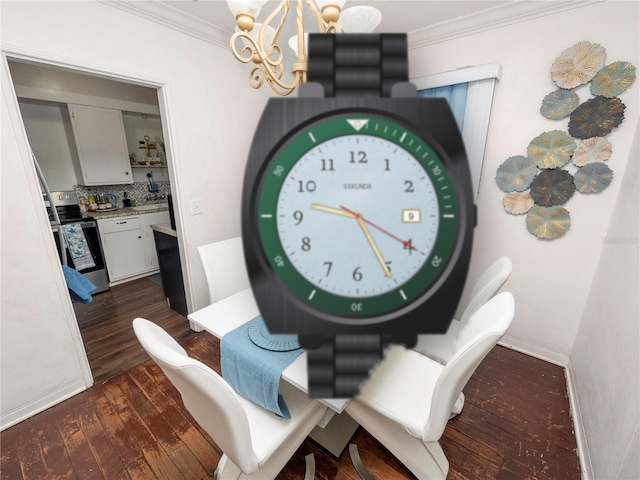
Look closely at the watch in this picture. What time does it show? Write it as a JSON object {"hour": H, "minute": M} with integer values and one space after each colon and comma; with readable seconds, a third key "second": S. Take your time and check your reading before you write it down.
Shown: {"hour": 9, "minute": 25, "second": 20}
